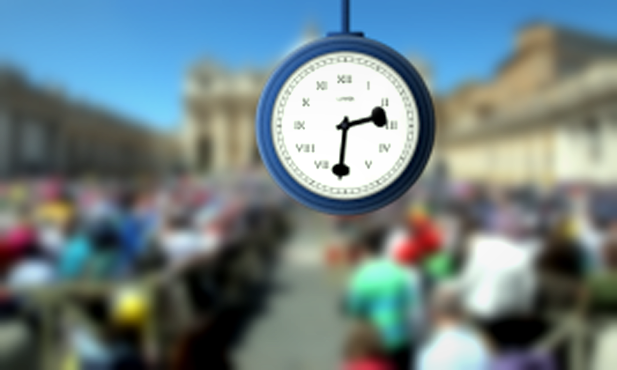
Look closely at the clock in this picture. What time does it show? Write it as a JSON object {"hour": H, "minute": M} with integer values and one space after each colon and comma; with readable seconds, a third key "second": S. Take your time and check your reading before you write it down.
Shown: {"hour": 2, "minute": 31}
